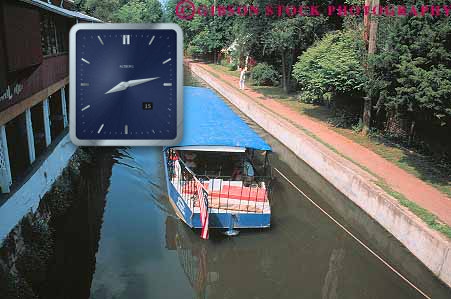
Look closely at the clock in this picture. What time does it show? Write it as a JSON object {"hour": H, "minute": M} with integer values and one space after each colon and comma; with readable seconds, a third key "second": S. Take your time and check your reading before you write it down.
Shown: {"hour": 8, "minute": 13}
